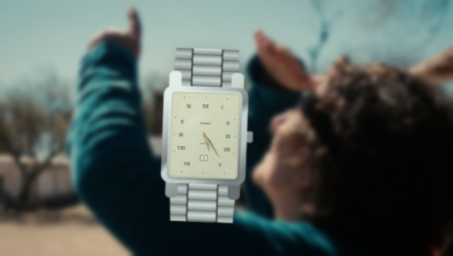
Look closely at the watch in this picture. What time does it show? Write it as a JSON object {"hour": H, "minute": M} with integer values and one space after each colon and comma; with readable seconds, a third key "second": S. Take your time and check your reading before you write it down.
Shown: {"hour": 5, "minute": 24}
